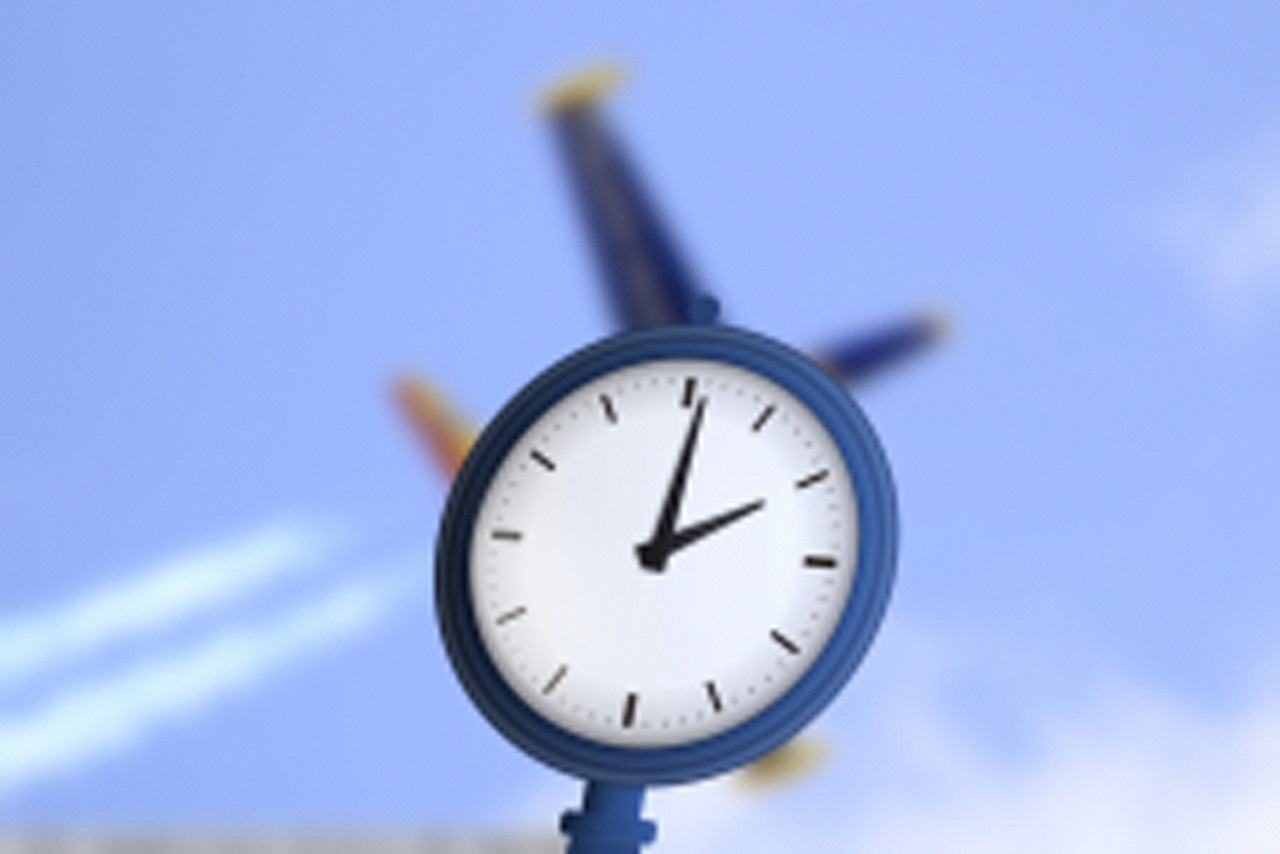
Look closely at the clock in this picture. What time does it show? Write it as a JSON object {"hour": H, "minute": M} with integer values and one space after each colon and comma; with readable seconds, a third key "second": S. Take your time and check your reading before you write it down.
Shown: {"hour": 2, "minute": 1}
